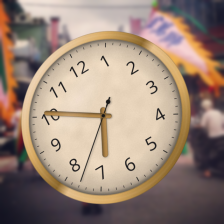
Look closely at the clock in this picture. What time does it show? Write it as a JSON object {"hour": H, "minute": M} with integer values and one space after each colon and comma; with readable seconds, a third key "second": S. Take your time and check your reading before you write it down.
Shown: {"hour": 6, "minute": 50, "second": 38}
